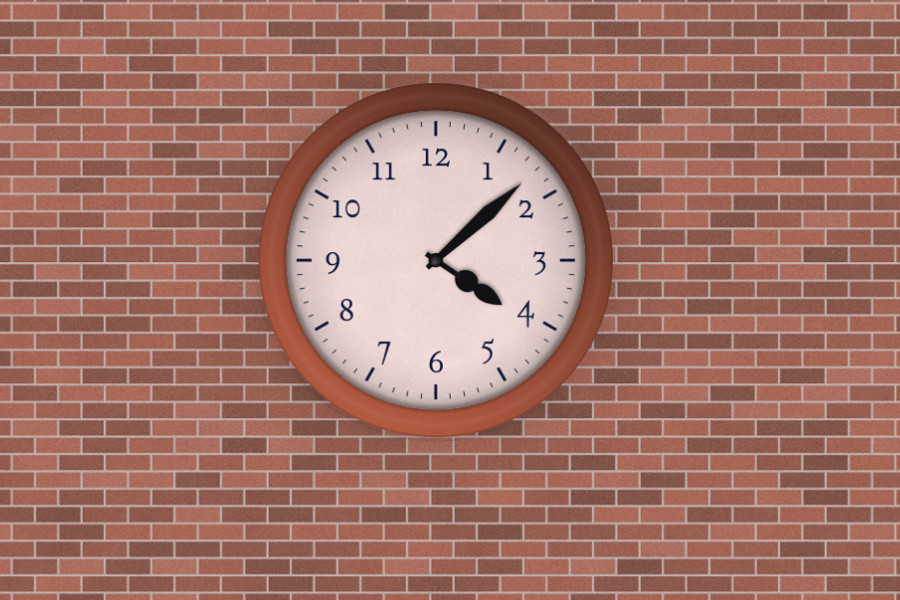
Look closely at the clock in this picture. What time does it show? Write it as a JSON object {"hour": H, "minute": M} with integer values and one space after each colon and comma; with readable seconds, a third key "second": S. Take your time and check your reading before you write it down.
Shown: {"hour": 4, "minute": 8}
